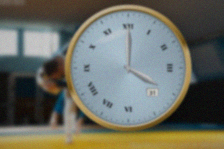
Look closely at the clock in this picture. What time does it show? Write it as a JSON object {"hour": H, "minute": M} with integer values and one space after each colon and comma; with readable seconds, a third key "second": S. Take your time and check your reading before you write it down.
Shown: {"hour": 4, "minute": 0}
